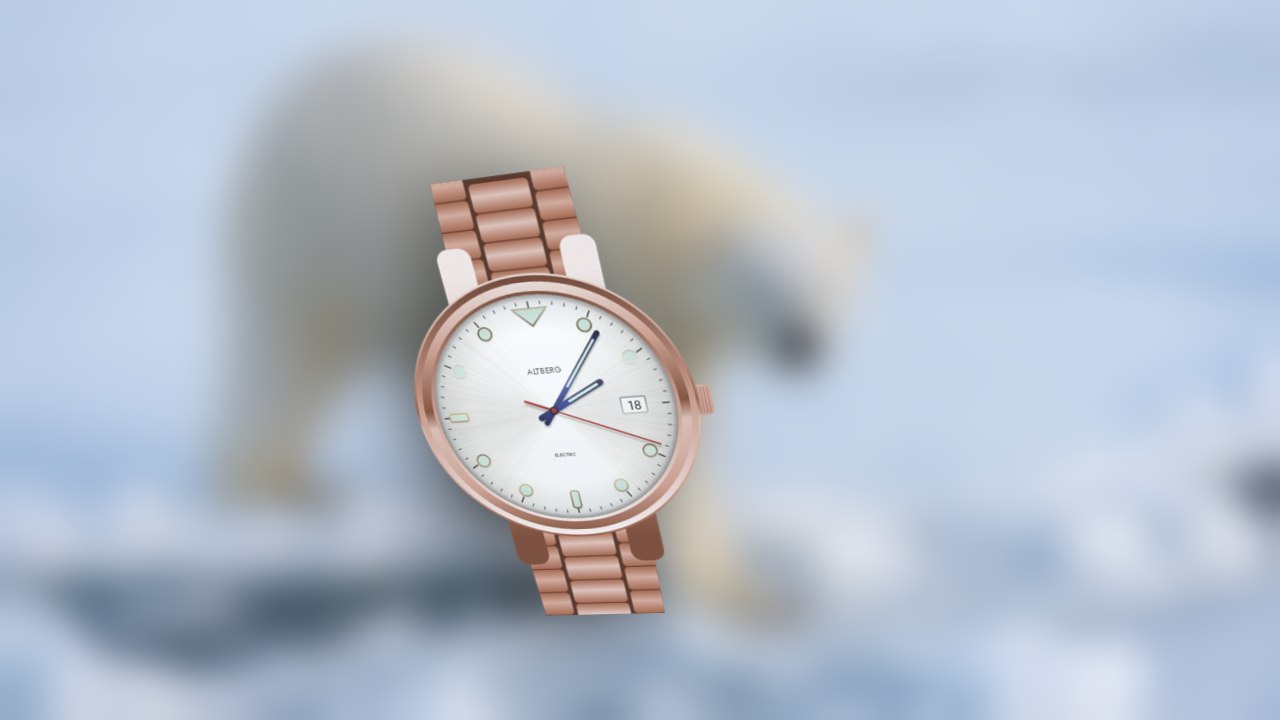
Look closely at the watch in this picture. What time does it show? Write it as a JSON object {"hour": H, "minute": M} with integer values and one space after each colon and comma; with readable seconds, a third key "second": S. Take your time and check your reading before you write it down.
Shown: {"hour": 2, "minute": 6, "second": 19}
